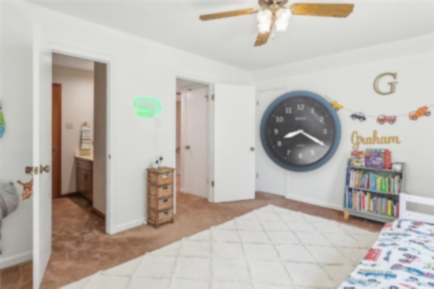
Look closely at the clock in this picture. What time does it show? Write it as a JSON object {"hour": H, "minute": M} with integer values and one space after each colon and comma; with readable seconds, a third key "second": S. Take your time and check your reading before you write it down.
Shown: {"hour": 8, "minute": 20}
